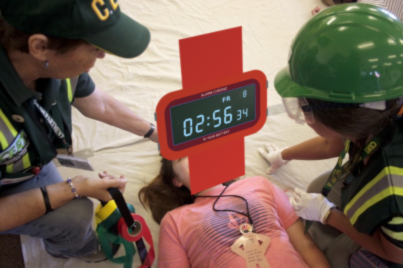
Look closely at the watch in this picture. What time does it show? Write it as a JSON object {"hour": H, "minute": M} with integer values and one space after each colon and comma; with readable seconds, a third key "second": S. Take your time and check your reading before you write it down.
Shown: {"hour": 2, "minute": 56, "second": 34}
